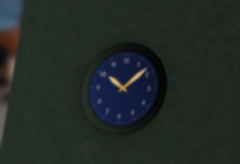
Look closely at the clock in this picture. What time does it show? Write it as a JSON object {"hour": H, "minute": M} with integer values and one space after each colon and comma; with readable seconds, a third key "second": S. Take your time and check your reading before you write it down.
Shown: {"hour": 10, "minute": 8}
